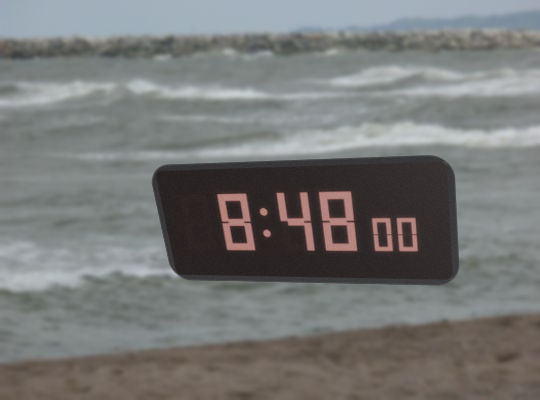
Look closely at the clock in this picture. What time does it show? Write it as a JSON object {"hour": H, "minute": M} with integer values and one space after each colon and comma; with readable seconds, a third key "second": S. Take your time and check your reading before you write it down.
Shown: {"hour": 8, "minute": 48, "second": 0}
